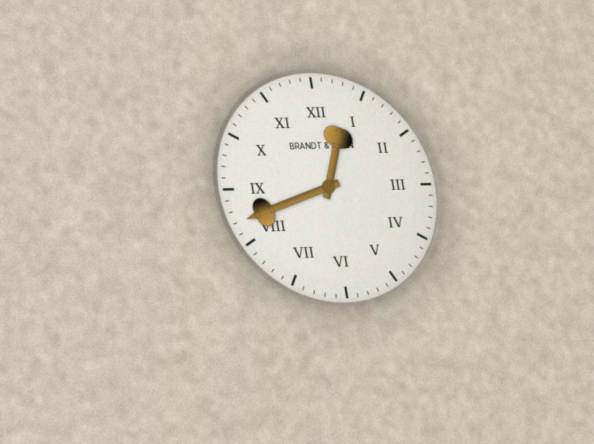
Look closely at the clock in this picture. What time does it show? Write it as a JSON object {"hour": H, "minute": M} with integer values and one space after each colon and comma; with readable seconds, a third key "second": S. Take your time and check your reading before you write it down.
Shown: {"hour": 12, "minute": 42}
